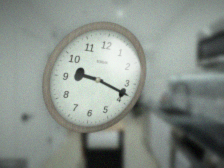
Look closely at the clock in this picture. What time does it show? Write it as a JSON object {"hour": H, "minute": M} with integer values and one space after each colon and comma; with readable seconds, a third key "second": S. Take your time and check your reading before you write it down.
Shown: {"hour": 9, "minute": 18}
